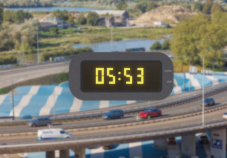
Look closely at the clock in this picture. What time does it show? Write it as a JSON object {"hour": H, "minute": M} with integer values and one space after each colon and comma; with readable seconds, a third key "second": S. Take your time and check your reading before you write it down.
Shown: {"hour": 5, "minute": 53}
